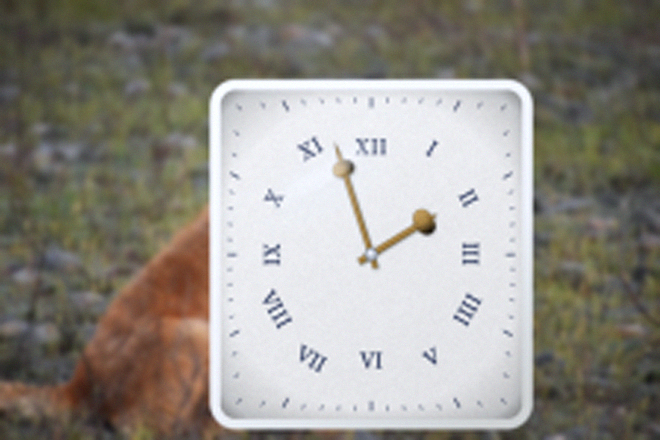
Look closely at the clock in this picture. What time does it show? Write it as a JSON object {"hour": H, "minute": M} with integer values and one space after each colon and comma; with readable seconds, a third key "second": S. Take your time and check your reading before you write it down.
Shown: {"hour": 1, "minute": 57}
